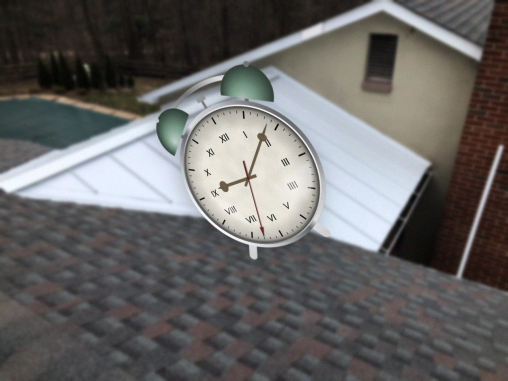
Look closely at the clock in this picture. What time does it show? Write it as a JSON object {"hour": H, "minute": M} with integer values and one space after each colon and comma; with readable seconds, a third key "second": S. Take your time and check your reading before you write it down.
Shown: {"hour": 9, "minute": 8, "second": 33}
